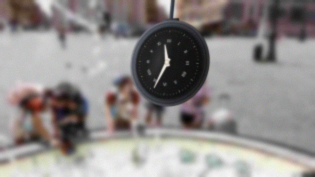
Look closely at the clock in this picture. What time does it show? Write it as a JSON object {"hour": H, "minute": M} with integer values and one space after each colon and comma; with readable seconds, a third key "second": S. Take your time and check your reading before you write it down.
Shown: {"hour": 11, "minute": 34}
